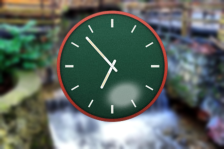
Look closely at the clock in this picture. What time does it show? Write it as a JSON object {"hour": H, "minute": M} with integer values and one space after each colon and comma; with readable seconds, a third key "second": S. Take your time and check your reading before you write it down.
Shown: {"hour": 6, "minute": 53}
